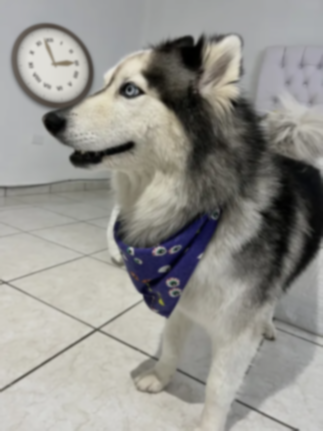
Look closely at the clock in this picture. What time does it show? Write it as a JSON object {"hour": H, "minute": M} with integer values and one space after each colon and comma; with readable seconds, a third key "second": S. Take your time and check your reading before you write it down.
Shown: {"hour": 2, "minute": 58}
